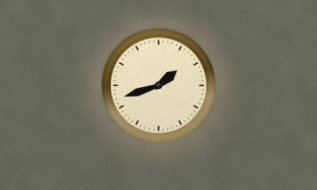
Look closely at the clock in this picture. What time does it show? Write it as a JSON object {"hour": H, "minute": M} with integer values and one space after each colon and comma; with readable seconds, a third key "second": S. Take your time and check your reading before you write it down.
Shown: {"hour": 1, "minute": 42}
